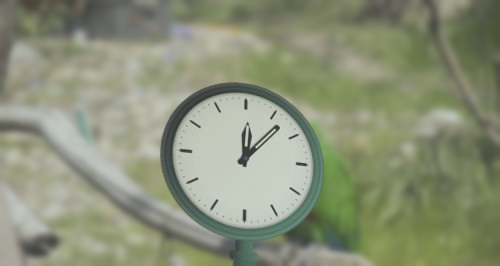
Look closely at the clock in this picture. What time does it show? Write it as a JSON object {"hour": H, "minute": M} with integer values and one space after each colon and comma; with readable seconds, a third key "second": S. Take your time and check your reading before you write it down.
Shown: {"hour": 12, "minute": 7}
